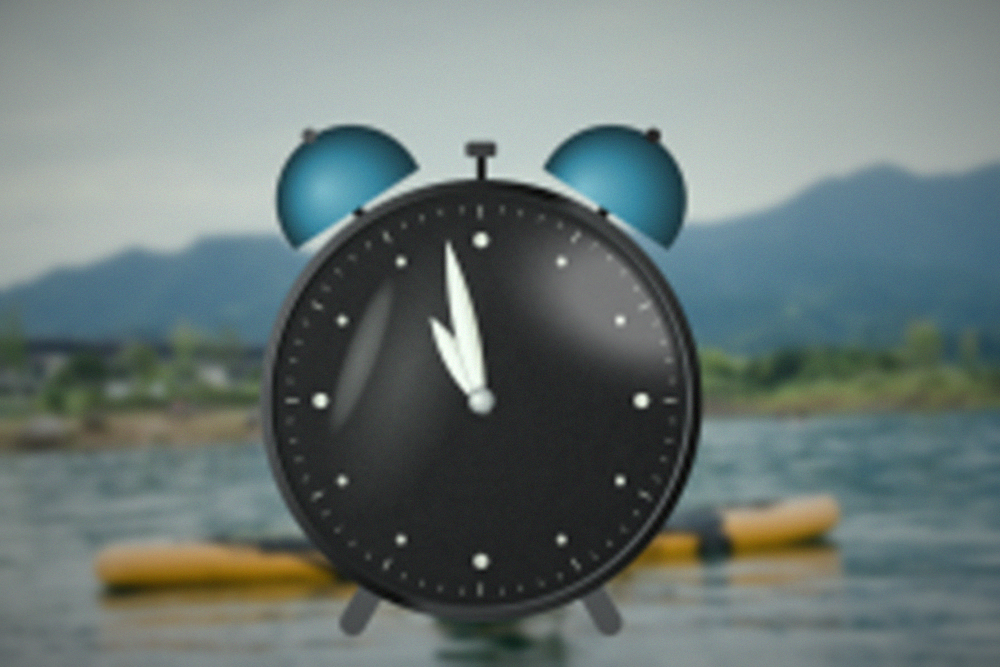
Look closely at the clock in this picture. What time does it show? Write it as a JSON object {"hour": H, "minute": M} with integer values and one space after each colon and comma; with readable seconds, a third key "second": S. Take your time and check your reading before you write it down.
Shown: {"hour": 10, "minute": 58}
